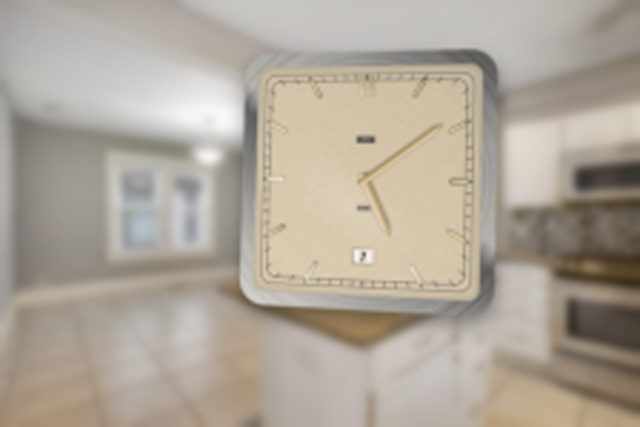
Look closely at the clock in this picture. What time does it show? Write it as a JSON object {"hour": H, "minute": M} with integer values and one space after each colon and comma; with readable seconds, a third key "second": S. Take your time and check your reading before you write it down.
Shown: {"hour": 5, "minute": 9}
